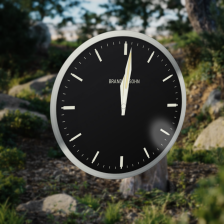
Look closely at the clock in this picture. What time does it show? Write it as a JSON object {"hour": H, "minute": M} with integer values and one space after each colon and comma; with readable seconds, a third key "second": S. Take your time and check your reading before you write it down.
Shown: {"hour": 12, "minute": 1}
